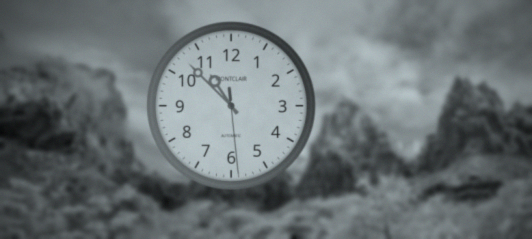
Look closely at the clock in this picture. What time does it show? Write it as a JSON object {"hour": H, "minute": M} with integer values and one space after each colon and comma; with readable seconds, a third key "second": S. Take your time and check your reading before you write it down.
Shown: {"hour": 10, "minute": 52, "second": 29}
